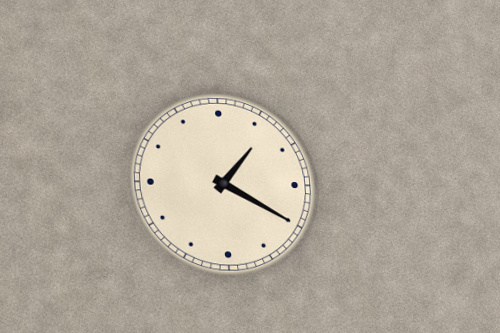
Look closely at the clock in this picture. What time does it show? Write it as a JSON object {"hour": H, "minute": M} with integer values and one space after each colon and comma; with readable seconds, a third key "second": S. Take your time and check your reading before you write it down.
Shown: {"hour": 1, "minute": 20}
